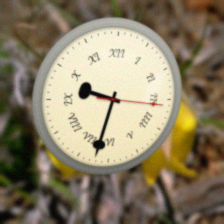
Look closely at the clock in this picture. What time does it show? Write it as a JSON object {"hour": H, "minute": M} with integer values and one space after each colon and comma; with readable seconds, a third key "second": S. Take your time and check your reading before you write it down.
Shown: {"hour": 9, "minute": 32, "second": 16}
